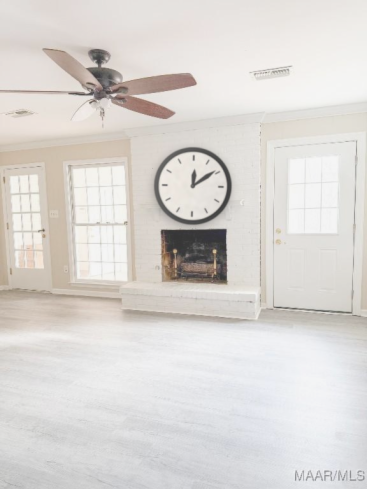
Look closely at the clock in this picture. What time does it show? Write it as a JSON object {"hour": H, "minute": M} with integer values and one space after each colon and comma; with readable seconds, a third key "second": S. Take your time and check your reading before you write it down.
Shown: {"hour": 12, "minute": 9}
